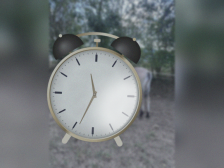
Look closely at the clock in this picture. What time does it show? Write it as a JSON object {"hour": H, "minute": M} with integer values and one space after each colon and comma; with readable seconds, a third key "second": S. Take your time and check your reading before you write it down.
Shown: {"hour": 11, "minute": 34}
